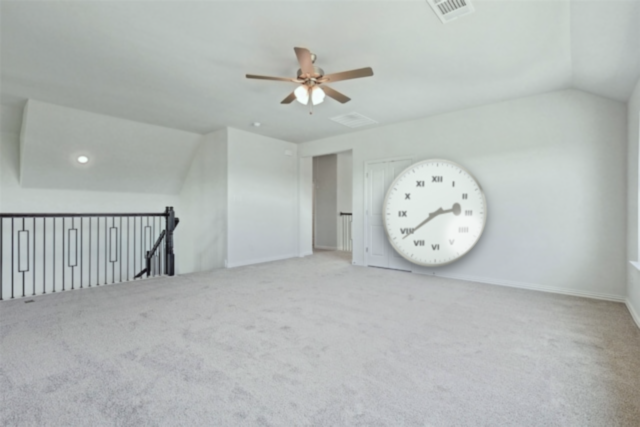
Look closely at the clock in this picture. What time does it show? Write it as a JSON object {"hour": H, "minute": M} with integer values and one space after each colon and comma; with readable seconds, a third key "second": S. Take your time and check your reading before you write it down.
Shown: {"hour": 2, "minute": 39}
